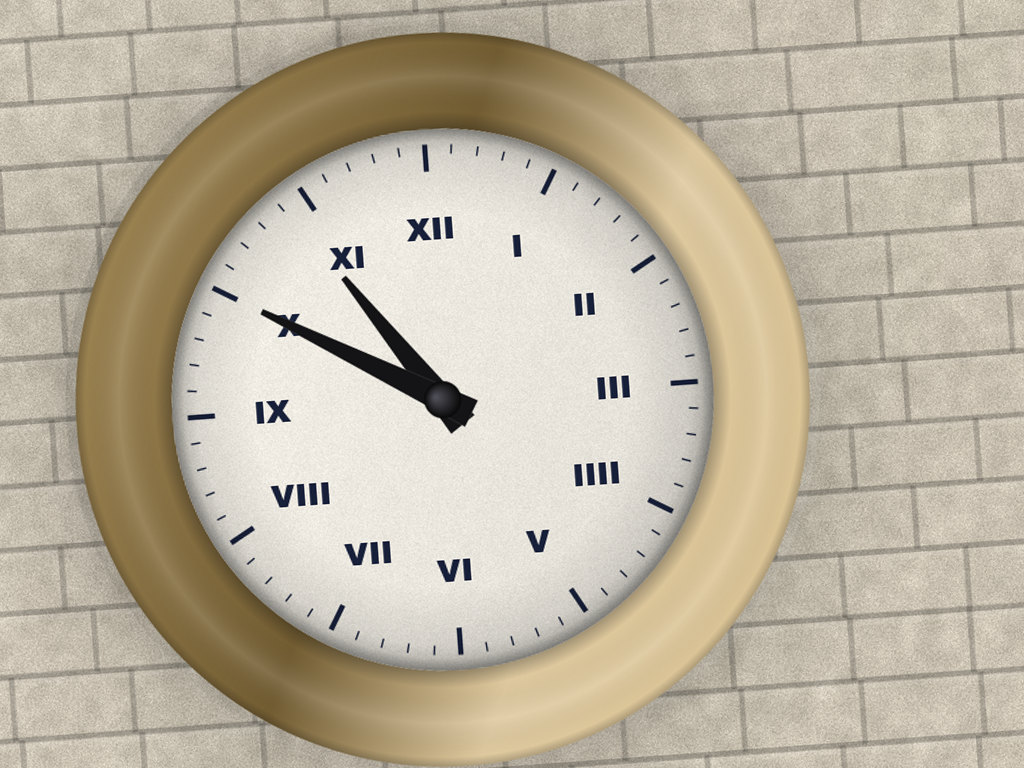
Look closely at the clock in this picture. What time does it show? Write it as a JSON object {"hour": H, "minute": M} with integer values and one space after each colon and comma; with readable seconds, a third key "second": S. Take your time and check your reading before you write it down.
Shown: {"hour": 10, "minute": 50}
